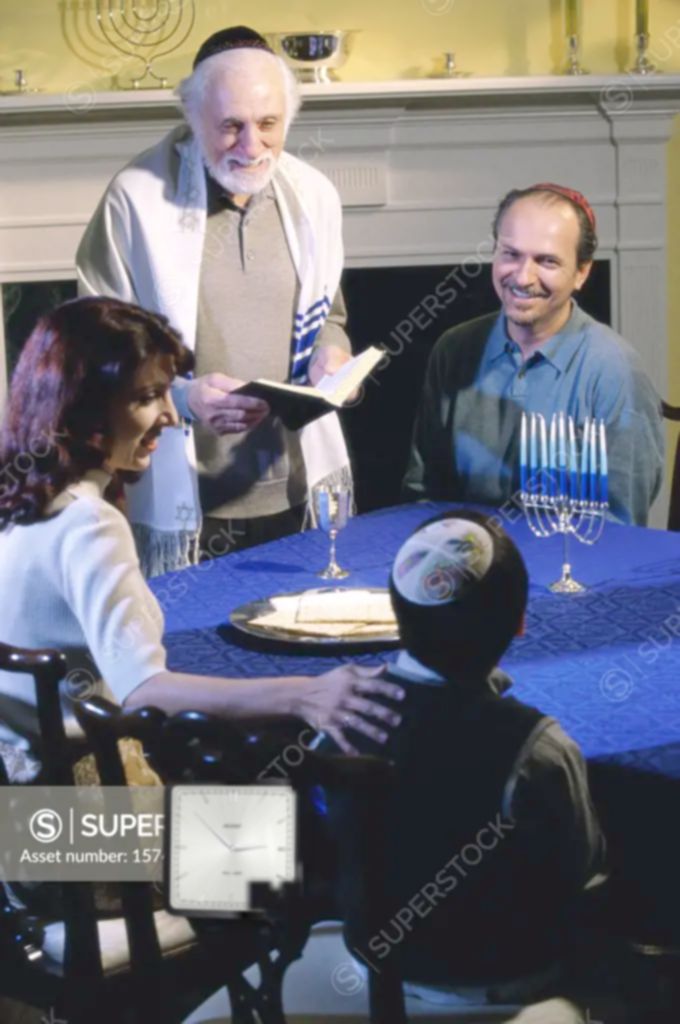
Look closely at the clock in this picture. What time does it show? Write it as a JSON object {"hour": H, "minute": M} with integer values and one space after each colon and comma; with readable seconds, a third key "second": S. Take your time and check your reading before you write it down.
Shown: {"hour": 2, "minute": 52}
